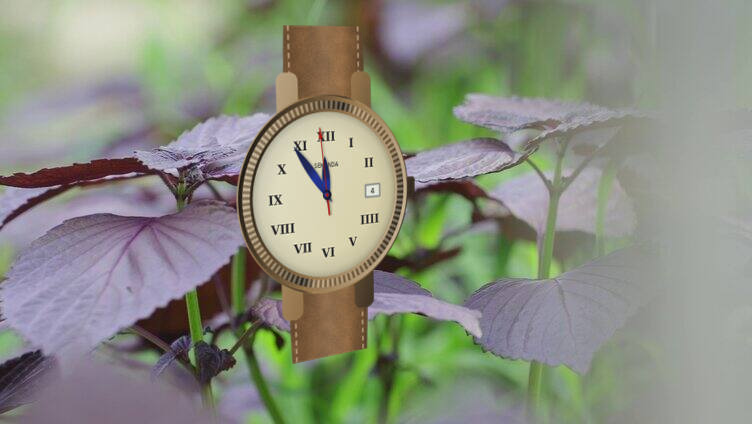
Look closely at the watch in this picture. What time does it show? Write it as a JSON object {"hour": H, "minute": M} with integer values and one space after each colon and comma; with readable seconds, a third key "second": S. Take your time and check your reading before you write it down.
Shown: {"hour": 11, "minute": 53, "second": 59}
